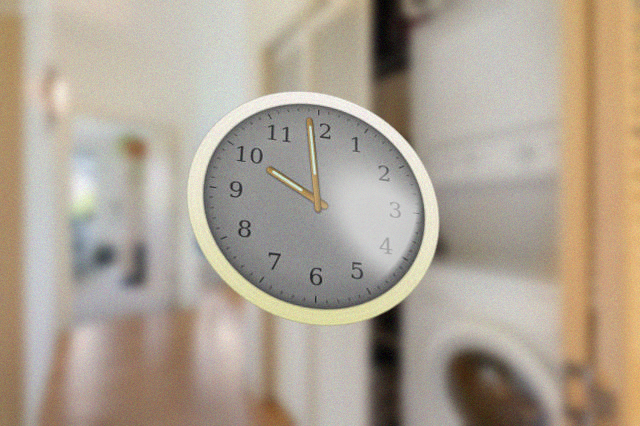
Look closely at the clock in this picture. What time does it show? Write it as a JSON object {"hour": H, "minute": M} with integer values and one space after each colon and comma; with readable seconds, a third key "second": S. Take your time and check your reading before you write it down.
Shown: {"hour": 9, "minute": 59}
